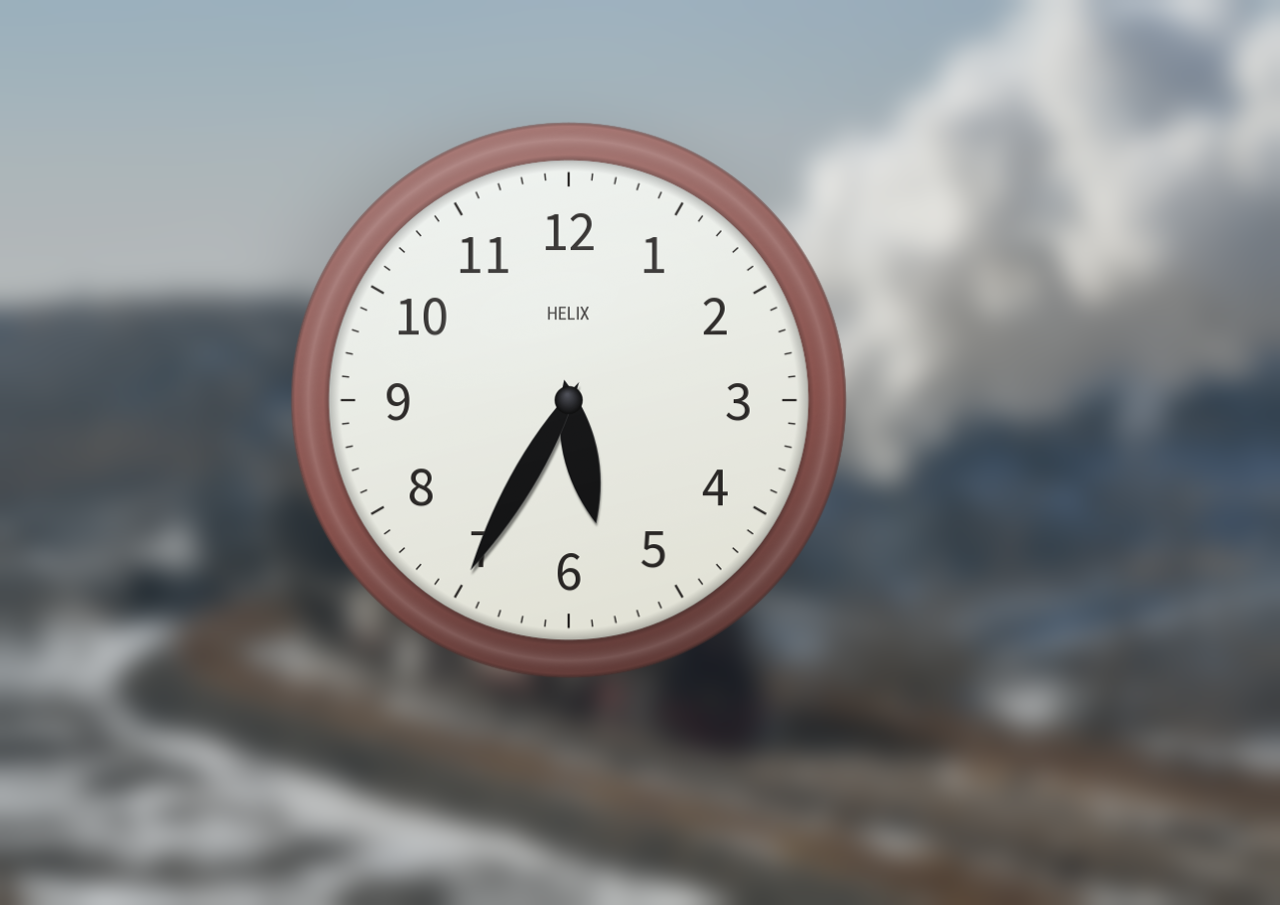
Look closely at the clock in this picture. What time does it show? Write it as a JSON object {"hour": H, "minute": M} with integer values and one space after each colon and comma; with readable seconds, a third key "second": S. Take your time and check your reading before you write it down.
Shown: {"hour": 5, "minute": 35}
